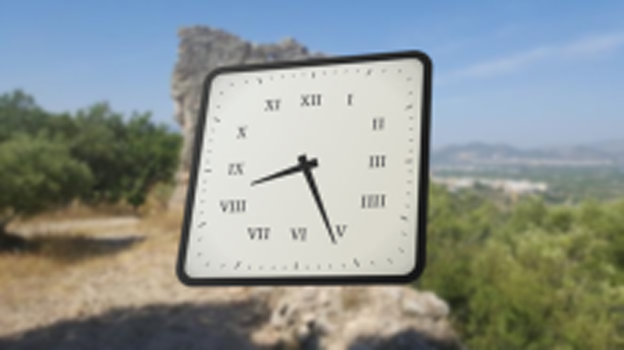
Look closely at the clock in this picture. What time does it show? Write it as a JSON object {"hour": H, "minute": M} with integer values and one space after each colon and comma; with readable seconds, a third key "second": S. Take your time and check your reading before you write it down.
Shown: {"hour": 8, "minute": 26}
